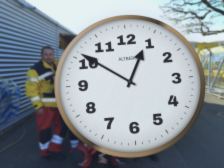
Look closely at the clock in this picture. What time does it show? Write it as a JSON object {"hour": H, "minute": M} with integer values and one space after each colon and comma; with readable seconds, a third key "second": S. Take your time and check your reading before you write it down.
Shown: {"hour": 12, "minute": 51}
